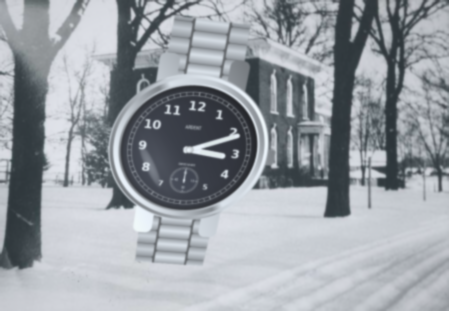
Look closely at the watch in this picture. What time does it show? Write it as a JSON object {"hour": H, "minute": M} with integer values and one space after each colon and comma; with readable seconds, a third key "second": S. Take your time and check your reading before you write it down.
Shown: {"hour": 3, "minute": 11}
